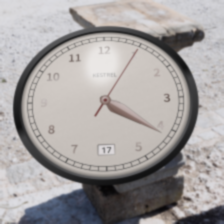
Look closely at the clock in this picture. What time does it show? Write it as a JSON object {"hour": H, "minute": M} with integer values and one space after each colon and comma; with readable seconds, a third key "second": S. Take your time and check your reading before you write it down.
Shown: {"hour": 4, "minute": 21, "second": 5}
